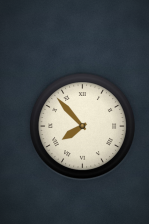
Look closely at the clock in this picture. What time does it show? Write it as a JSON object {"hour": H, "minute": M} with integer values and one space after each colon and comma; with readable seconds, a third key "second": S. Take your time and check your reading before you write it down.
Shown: {"hour": 7, "minute": 53}
